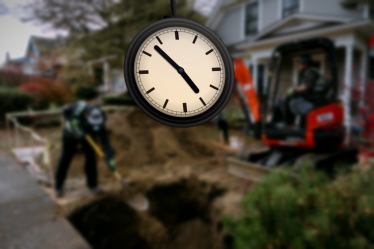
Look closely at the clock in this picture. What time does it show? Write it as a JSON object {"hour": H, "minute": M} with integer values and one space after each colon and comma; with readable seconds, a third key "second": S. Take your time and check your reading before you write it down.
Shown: {"hour": 4, "minute": 53}
